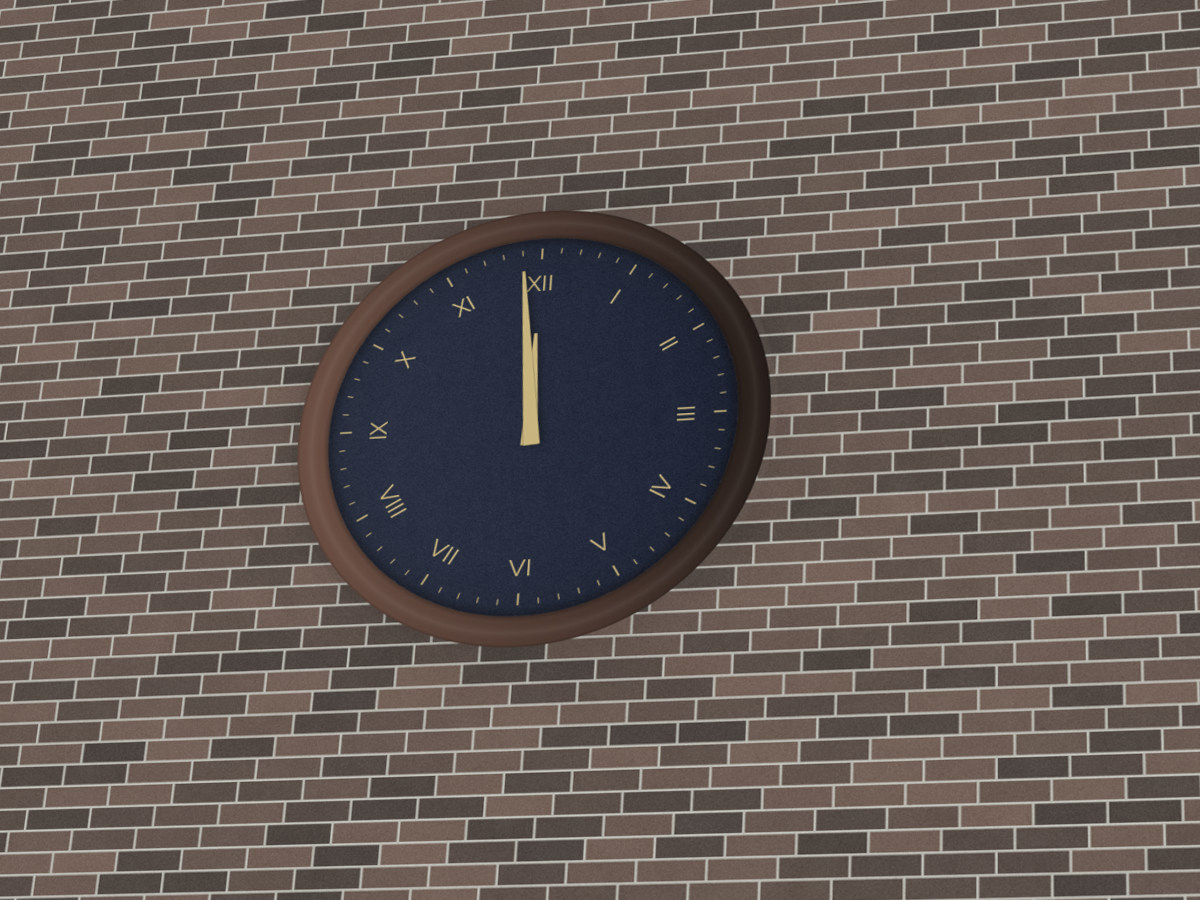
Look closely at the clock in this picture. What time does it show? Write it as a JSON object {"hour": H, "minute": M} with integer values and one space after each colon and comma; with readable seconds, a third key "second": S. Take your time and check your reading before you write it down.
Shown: {"hour": 11, "minute": 59}
